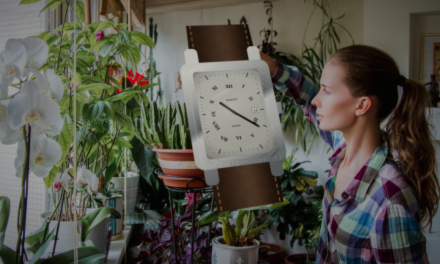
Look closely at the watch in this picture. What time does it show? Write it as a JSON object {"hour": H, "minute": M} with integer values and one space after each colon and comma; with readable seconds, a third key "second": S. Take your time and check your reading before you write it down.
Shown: {"hour": 10, "minute": 21}
